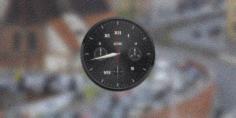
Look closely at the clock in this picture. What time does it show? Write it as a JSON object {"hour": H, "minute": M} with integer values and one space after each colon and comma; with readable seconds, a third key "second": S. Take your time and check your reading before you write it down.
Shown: {"hour": 8, "minute": 43}
